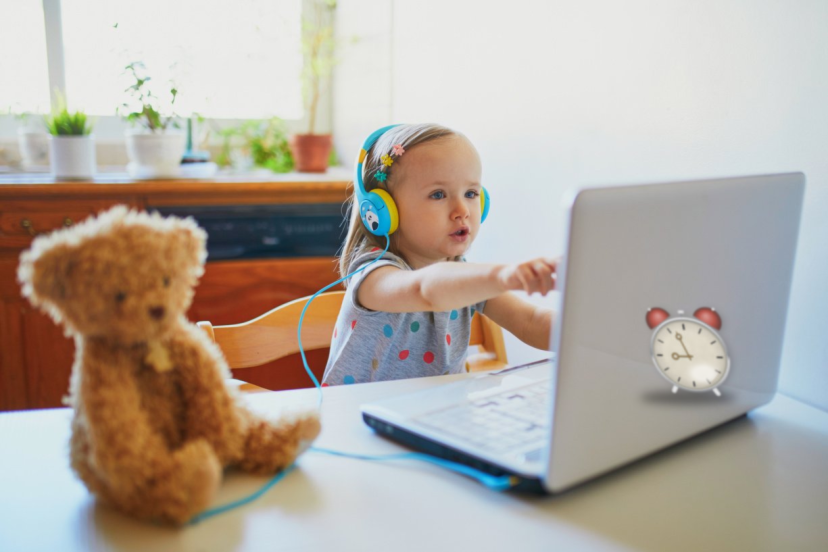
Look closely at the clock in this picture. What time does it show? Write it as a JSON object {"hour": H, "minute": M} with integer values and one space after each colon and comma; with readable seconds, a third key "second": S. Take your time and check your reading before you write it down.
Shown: {"hour": 8, "minute": 57}
